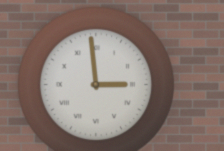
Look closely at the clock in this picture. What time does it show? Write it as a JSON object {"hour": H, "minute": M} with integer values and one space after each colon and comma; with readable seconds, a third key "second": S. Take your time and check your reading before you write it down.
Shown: {"hour": 2, "minute": 59}
